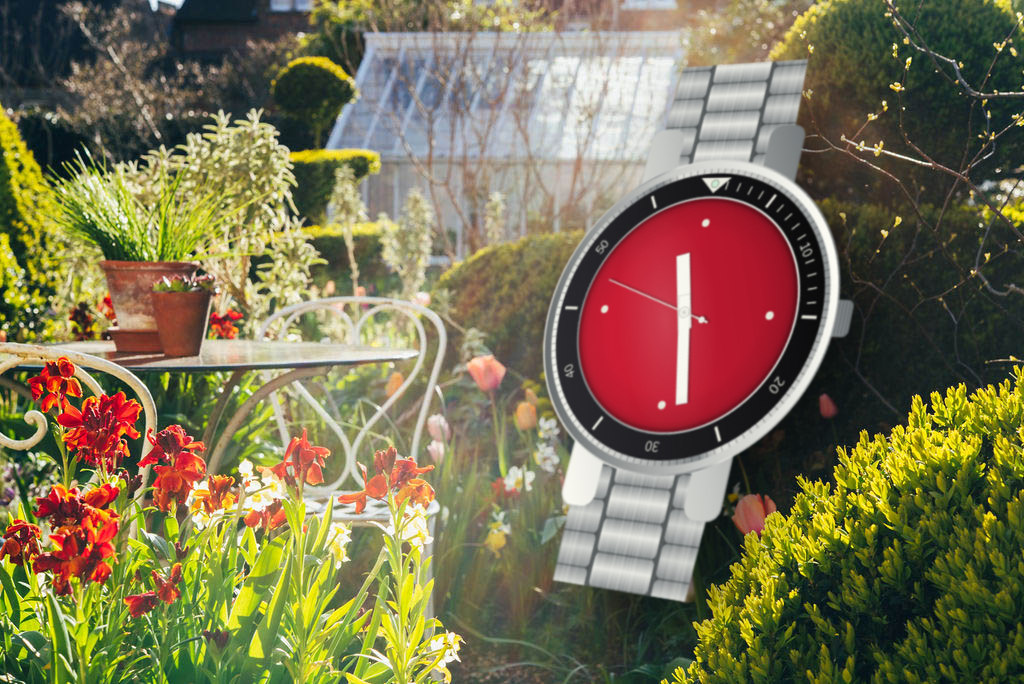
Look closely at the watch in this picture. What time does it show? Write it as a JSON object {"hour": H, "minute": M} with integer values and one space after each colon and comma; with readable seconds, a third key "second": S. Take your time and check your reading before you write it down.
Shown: {"hour": 11, "minute": 27, "second": 48}
